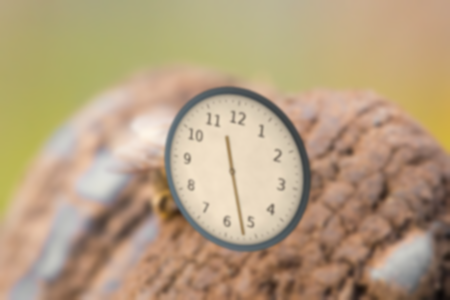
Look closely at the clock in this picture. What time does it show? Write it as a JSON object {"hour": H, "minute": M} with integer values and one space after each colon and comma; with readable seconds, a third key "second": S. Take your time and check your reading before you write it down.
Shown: {"hour": 11, "minute": 27}
